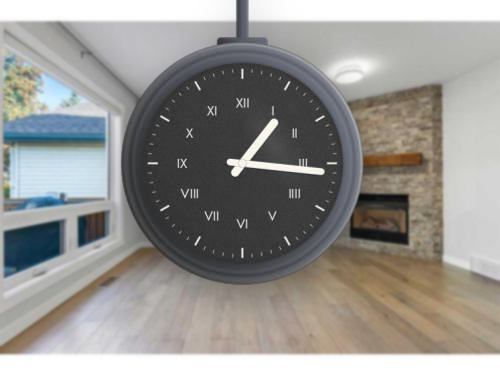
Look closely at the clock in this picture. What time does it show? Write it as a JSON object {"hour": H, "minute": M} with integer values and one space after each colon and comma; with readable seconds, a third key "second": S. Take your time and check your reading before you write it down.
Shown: {"hour": 1, "minute": 16}
